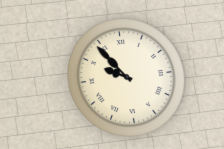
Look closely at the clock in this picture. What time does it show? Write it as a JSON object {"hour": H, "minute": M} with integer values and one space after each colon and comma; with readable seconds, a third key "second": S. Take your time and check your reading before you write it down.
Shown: {"hour": 9, "minute": 54}
